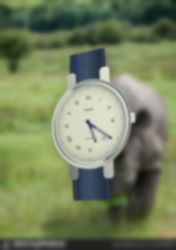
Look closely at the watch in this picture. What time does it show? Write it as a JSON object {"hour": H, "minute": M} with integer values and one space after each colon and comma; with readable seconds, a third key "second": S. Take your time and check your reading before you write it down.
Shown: {"hour": 5, "minute": 21}
